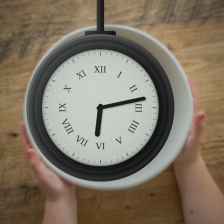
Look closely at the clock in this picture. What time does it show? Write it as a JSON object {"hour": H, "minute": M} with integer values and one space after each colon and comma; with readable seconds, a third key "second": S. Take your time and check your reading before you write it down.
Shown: {"hour": 6, "minute": 13}
